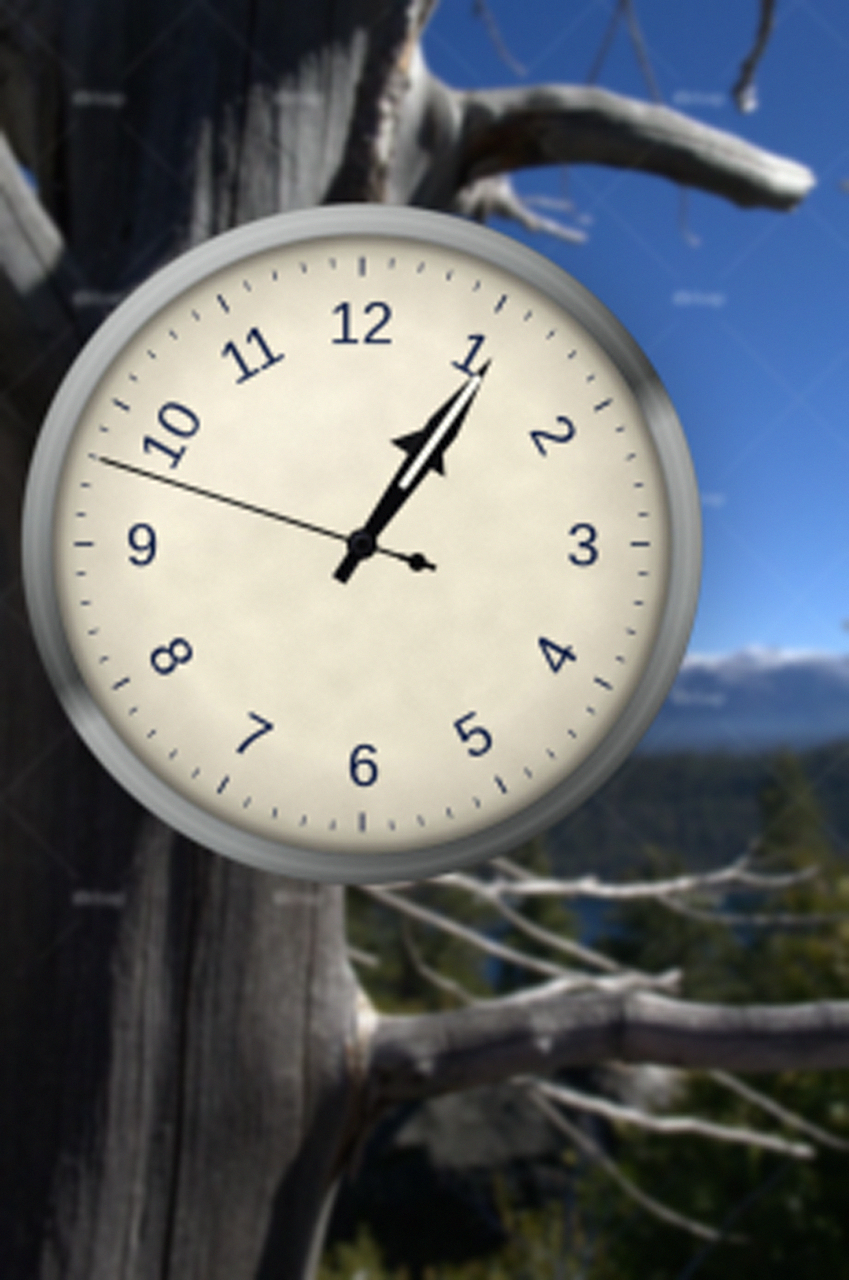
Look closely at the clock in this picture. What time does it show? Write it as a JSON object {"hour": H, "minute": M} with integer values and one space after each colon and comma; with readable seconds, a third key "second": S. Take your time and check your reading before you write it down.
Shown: {"hour": 1, "minute": 5, "second": 48}
